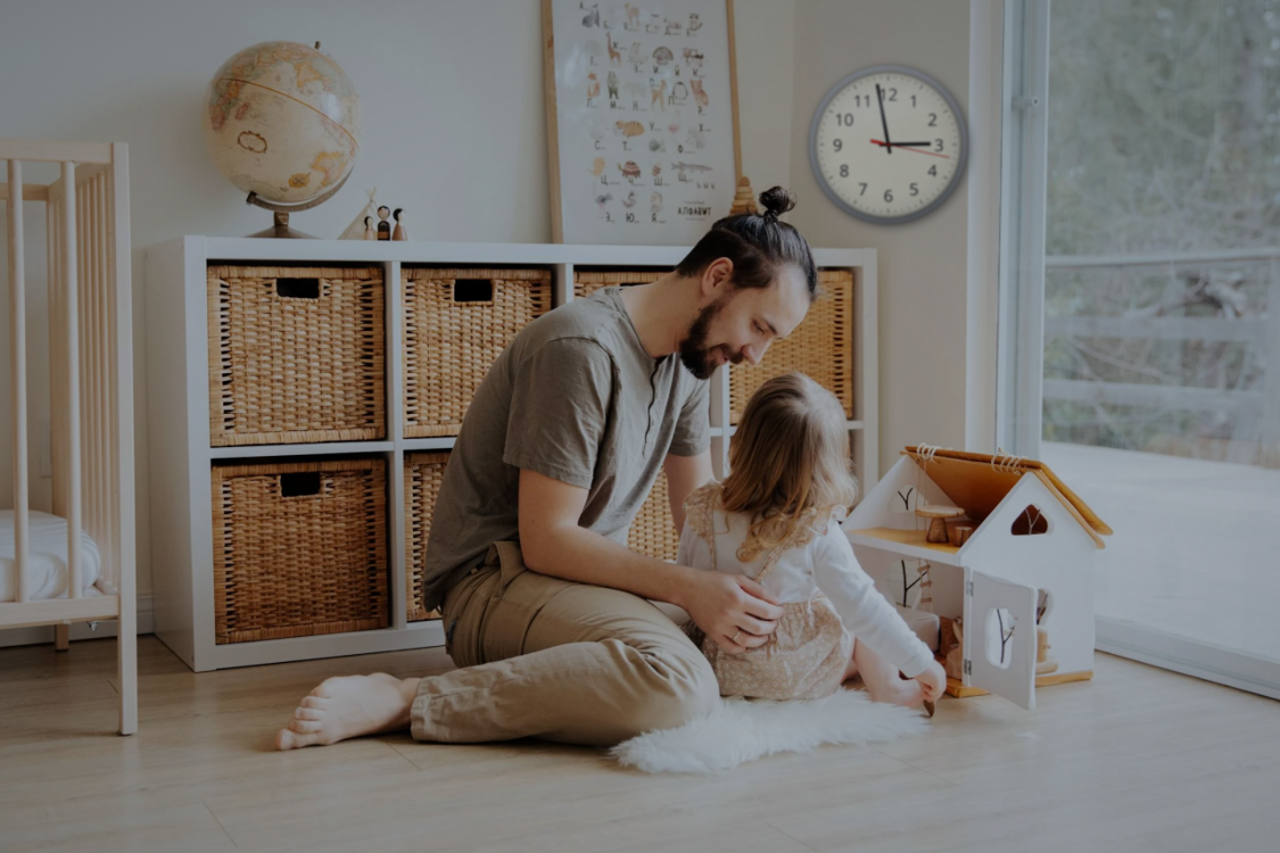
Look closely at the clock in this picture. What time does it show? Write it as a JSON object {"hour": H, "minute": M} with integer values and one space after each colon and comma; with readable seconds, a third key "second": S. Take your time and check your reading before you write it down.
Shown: {"hour": 2, "minute": 58, "second": 17}
